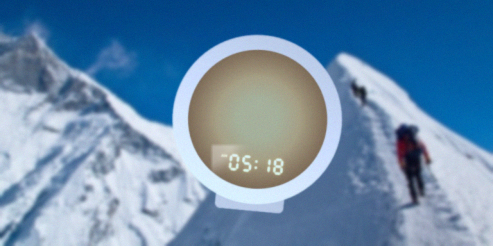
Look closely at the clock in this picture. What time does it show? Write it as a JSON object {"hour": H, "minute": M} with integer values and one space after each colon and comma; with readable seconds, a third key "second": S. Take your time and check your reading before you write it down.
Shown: {"hour": 5, "minute": 18}
